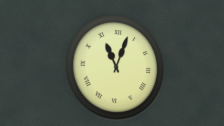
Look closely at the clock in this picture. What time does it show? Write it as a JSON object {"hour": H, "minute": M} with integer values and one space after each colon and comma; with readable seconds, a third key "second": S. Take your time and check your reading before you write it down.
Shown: {"hour": 11, "minute": 3}
